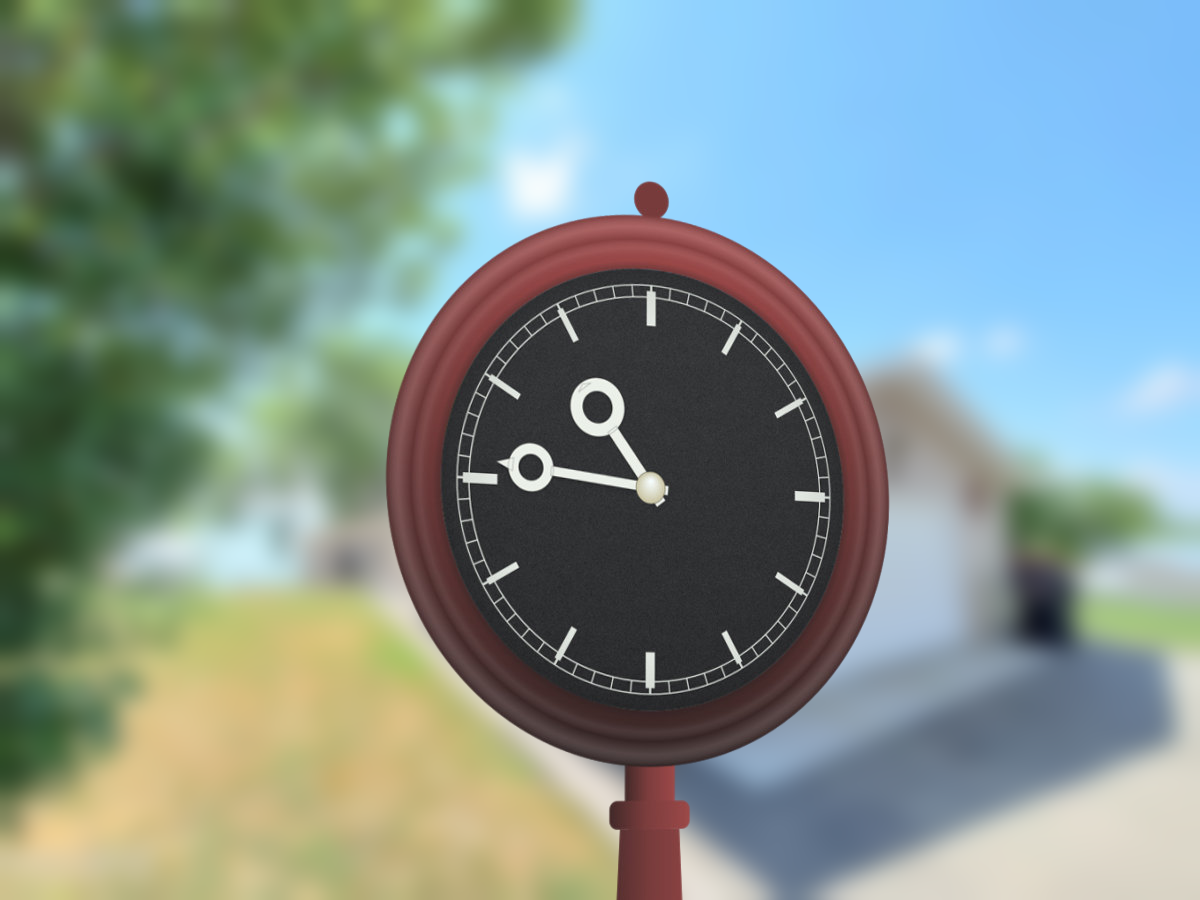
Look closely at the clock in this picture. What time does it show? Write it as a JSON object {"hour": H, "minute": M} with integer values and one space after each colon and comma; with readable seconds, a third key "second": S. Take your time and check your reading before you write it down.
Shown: {"hour": 10, "minute": 46}
